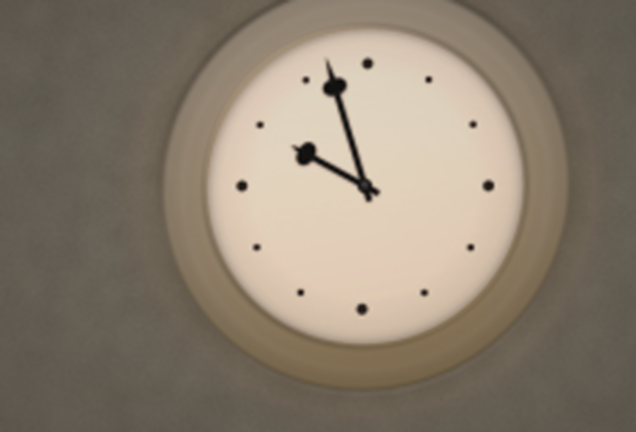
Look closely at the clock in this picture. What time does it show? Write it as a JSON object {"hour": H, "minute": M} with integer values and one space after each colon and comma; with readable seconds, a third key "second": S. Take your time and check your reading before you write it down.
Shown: {"hour": 9, "minute": 57}
